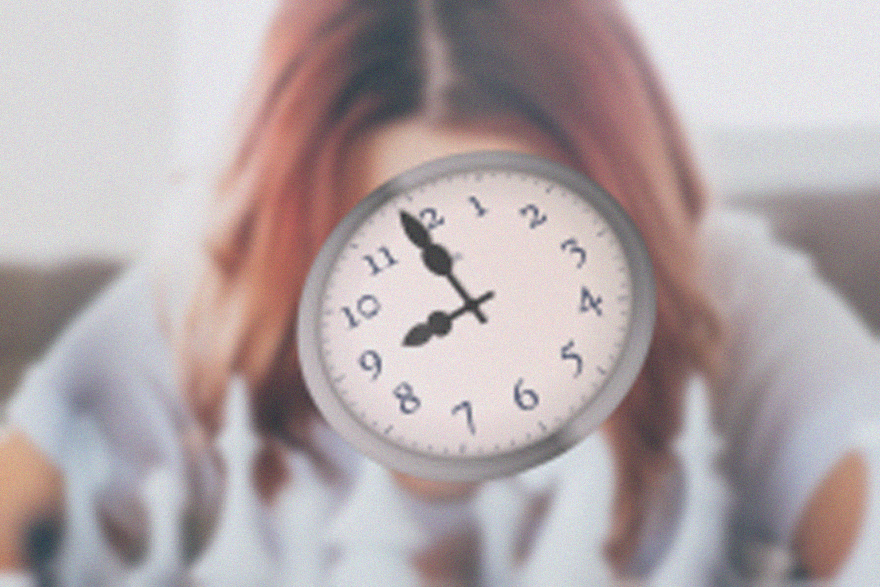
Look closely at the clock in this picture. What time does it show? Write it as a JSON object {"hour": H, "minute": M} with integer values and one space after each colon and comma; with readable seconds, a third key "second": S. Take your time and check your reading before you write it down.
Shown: {"hour": 8, "minute": 59}
